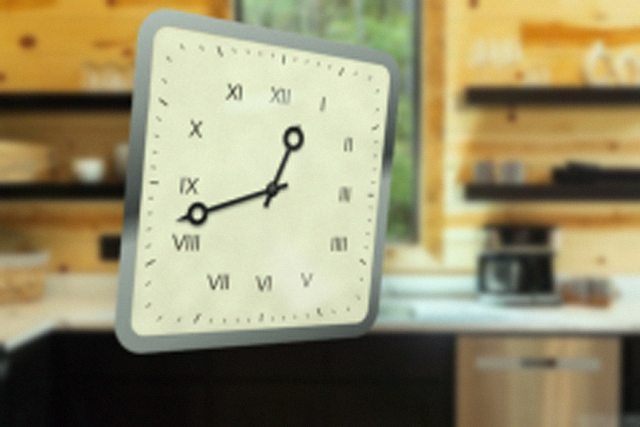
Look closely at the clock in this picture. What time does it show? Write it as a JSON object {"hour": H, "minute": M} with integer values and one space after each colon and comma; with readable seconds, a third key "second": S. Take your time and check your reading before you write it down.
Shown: {"hour": 12, "minute": 42}
